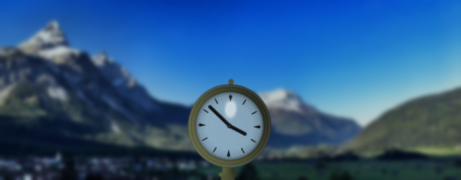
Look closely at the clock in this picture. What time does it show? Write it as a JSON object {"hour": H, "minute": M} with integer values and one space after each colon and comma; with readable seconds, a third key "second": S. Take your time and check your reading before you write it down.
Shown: {"hour": 3, "minute": 52}
